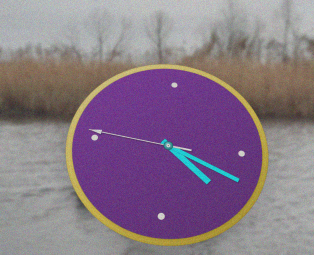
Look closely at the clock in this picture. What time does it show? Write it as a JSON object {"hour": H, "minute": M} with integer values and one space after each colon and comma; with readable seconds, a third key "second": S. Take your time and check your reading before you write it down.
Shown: {"hour": 4, "minute": 18, "second": 46}
